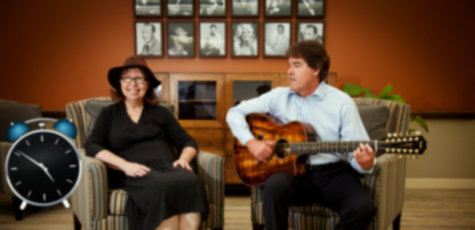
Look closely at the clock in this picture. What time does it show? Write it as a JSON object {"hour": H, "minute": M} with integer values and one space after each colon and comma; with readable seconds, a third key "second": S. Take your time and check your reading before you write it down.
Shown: {"hour": 4, "minute": 51}
